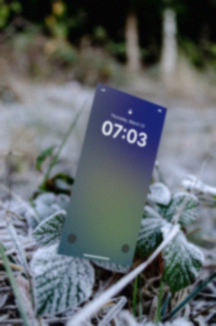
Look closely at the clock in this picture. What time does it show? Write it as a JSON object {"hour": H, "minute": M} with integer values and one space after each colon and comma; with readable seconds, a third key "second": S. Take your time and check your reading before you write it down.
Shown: {"hour": 7, "minute": 3}
